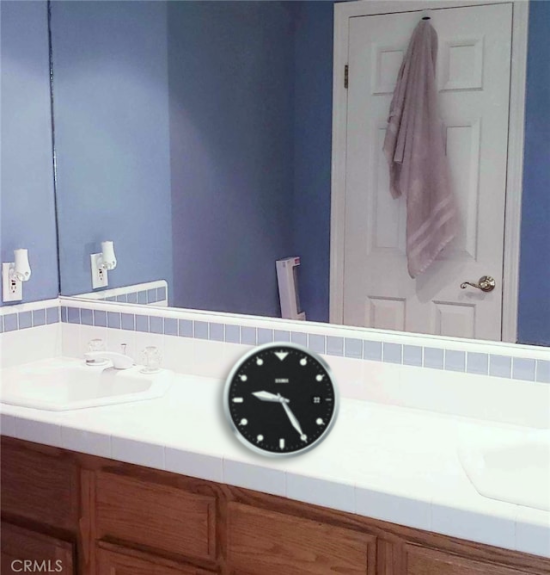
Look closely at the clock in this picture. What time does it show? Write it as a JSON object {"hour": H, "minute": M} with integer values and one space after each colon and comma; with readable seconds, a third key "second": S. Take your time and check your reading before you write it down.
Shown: {"hour": 9, "minute": 25}
